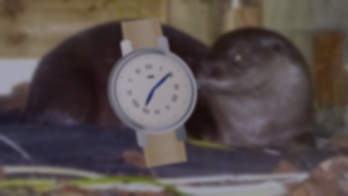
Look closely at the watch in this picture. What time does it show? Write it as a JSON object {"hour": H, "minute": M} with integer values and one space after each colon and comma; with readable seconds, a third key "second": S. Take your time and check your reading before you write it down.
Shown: {"hour": 7, "minute": 9}
